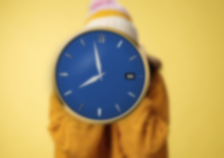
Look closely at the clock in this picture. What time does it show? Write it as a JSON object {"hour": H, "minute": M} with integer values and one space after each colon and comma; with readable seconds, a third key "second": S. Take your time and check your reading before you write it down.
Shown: {"hour": 7, "minute": 58}
